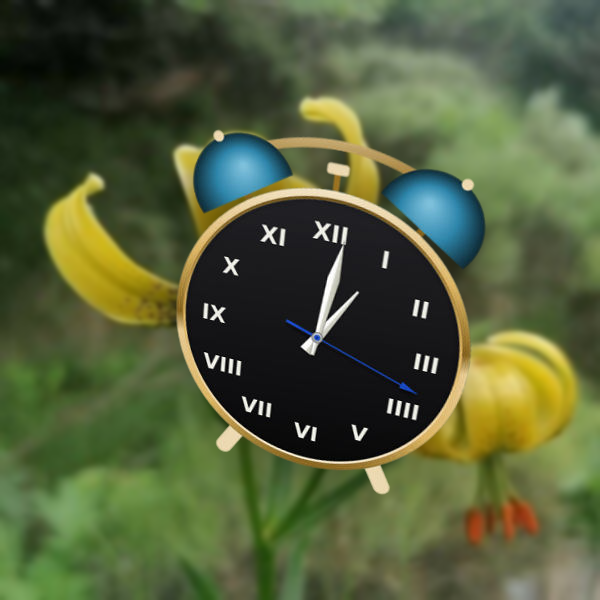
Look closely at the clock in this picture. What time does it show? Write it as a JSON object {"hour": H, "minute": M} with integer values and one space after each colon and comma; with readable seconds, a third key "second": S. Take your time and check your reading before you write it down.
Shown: {"hour": 1, "minute": 1, "second": 18}
